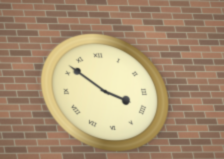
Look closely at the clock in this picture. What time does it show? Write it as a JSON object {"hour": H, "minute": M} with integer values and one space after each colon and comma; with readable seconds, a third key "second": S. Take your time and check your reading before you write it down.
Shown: {"hour": 3, "minute": 52}
